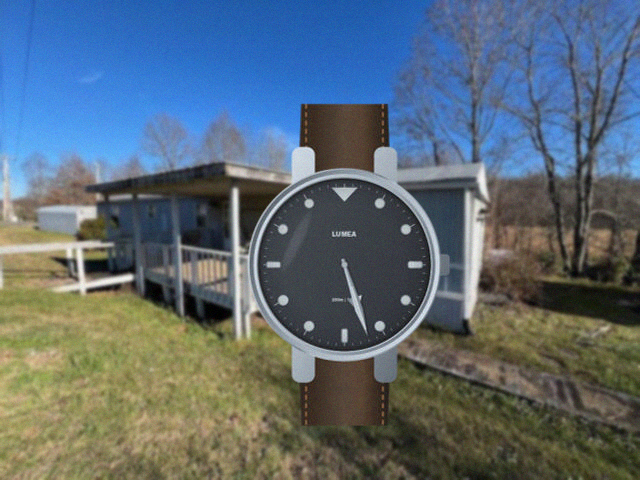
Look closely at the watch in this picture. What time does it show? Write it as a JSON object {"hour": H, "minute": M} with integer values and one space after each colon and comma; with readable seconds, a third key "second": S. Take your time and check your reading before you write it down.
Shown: {"hour": 5, "minute": 27}
